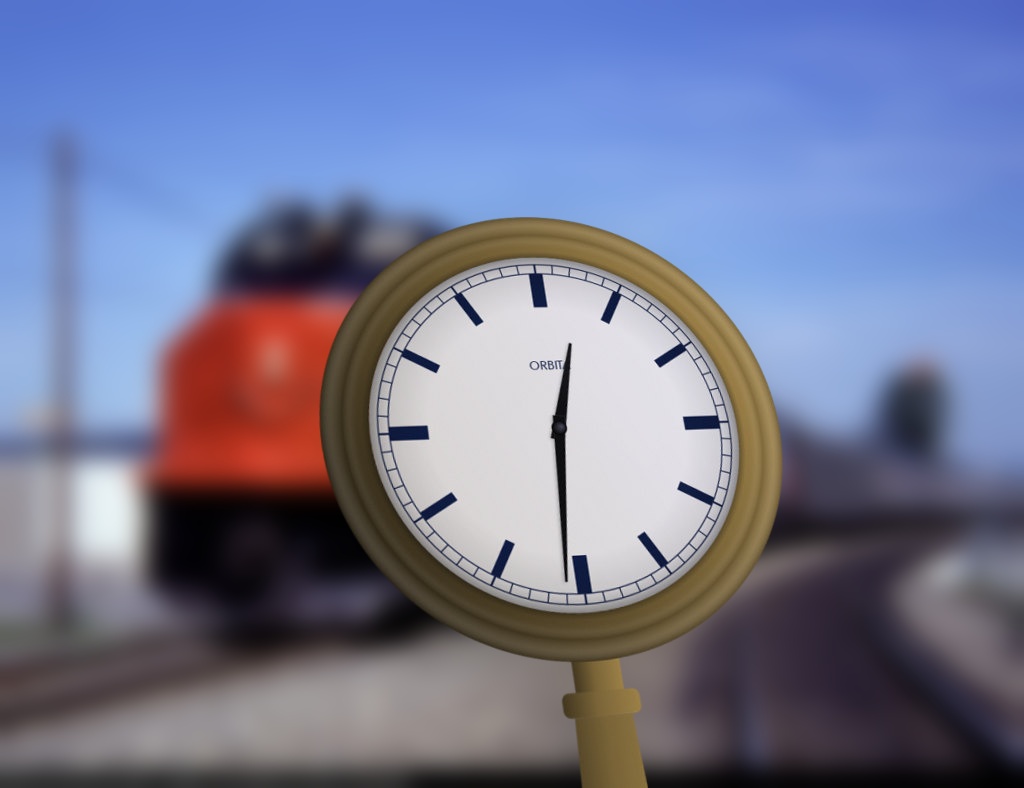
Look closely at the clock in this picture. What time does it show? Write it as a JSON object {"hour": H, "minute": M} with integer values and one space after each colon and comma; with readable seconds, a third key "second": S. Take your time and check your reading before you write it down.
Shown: {"hour": 12, "minute": 31}
